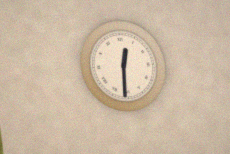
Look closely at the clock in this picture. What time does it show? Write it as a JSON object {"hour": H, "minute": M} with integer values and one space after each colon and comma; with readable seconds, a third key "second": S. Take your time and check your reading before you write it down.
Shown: {"hour": 12, "minute": 31}
